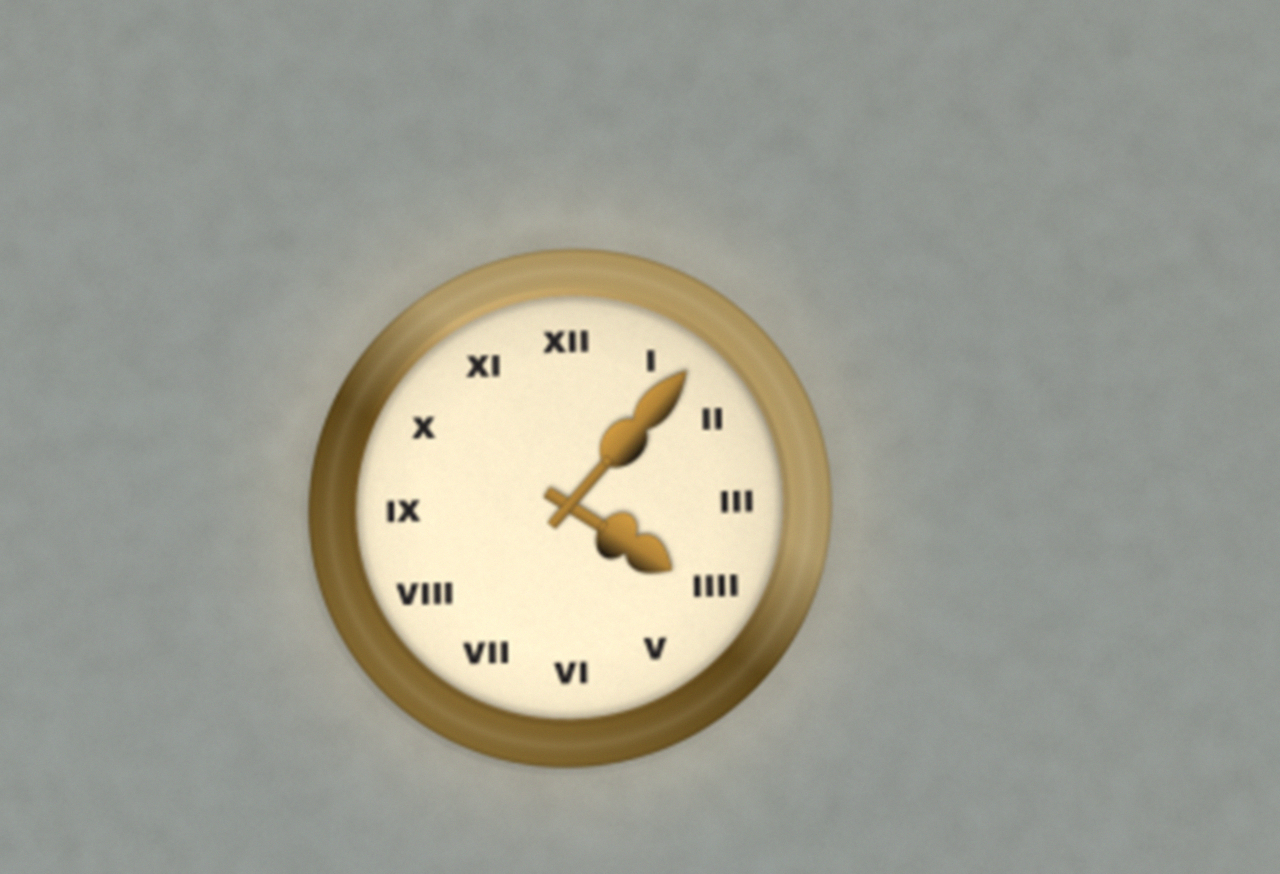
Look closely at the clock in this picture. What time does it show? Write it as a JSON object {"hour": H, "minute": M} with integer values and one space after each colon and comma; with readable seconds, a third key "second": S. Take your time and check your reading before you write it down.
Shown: {"hour": 4, "minute": 7}
